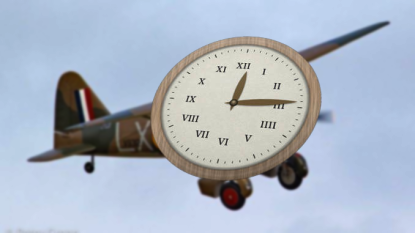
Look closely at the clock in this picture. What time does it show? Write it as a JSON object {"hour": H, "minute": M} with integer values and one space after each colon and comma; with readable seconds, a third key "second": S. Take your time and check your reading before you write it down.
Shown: {"hour": 12, "minute": 14}
